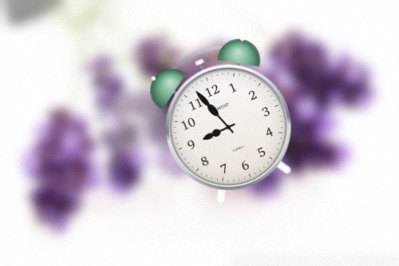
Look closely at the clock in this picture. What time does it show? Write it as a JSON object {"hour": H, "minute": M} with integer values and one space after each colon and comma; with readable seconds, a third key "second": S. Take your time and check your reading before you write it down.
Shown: {"hour": 8, "minute": 57}
